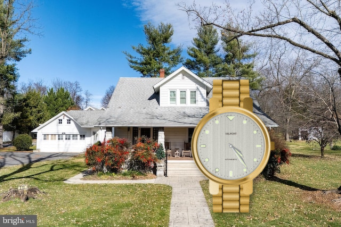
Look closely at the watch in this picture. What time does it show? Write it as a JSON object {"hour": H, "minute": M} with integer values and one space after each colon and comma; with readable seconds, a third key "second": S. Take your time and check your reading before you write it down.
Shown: {"hour": 4, "minute": 24}
